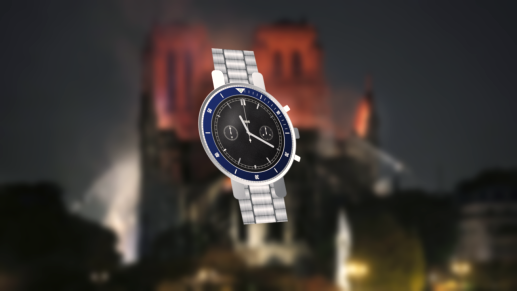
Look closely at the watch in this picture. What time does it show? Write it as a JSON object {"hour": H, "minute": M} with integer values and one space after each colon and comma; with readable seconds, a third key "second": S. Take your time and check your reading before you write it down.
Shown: {"hour": 11, "minute": 20}
